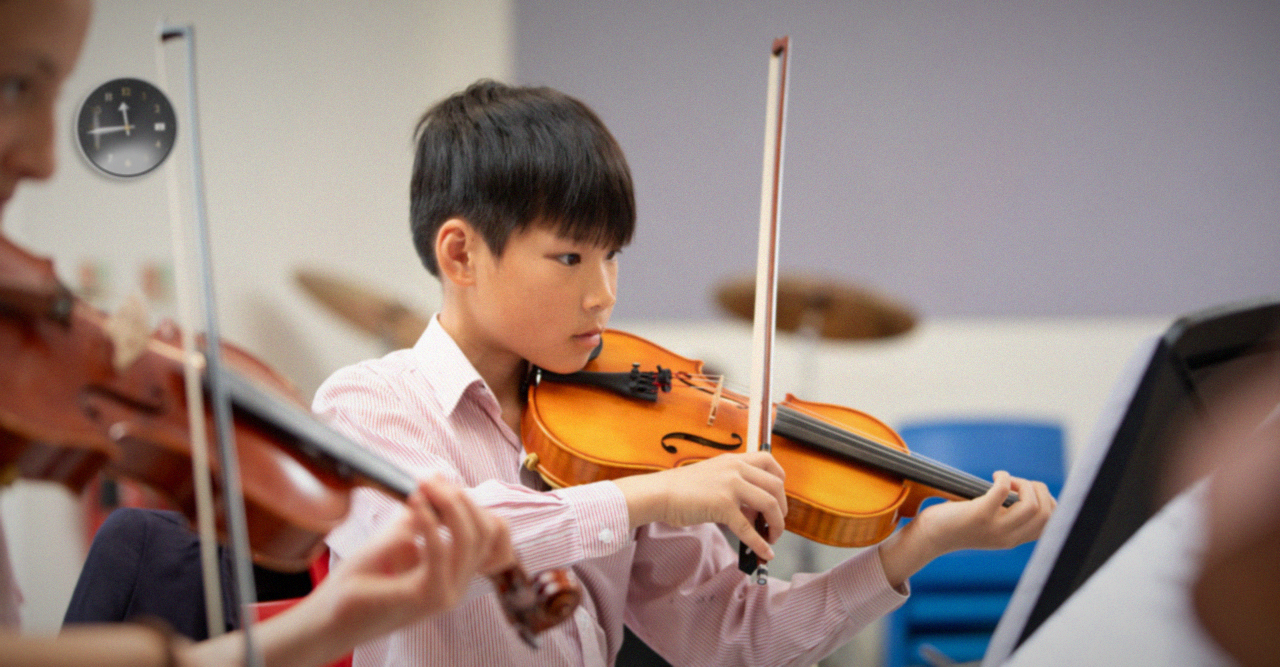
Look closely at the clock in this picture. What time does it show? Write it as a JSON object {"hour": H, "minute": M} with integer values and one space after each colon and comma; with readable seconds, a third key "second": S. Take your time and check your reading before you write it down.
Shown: {"hour": 11, "minute": 44}
